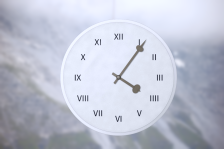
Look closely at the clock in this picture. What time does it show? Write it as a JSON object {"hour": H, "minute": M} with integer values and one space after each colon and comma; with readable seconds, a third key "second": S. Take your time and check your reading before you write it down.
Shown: {"hour": 4, "minute": 6}
